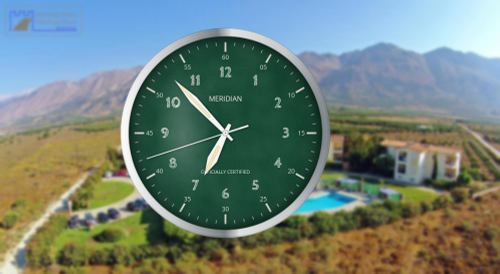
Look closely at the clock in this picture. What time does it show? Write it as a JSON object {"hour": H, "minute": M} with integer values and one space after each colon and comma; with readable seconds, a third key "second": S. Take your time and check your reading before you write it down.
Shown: {"hour": 6, "minute": 52, "second": 42}
